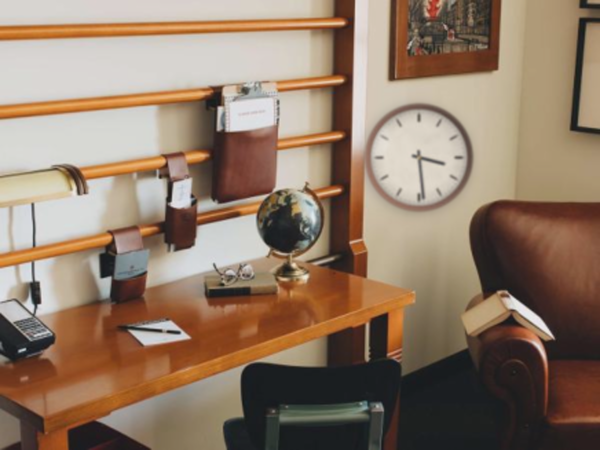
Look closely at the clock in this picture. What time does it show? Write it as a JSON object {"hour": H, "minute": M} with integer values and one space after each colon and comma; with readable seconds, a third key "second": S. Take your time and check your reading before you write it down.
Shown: {"hour": 3, "minute": 29}
